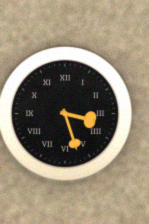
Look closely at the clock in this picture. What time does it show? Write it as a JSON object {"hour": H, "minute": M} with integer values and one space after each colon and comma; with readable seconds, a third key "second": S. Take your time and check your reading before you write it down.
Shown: {"hour": 3, "minute": 27}
